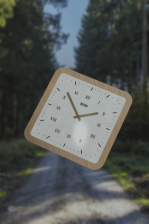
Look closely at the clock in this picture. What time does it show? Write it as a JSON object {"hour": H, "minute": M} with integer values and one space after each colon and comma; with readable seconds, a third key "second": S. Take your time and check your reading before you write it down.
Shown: {"hour": 1, "minute": 52}
